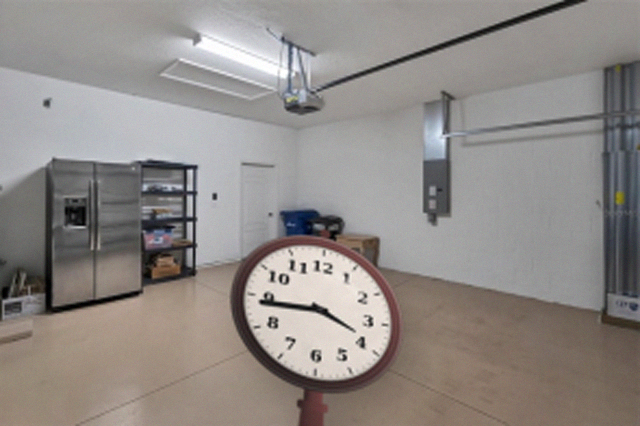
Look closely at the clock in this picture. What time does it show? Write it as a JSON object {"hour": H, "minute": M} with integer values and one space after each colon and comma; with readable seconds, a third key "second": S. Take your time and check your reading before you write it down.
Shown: {"hour": 3, "minute": 44}
